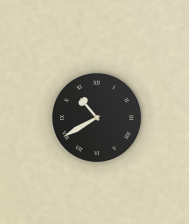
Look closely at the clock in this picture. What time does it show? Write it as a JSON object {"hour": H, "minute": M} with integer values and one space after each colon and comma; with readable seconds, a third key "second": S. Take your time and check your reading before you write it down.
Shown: {"hour": 10, "minute": 40}
